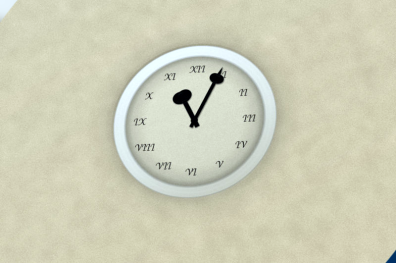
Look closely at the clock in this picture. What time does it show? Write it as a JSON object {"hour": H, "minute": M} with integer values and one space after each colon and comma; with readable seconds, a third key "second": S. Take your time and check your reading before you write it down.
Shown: {"hour": 11, "minute": 4}
